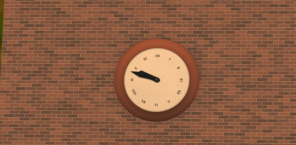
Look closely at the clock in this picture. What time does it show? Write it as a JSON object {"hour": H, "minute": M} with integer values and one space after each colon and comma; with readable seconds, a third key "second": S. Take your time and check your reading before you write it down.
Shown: {"hour": 9, "minute": 48}
